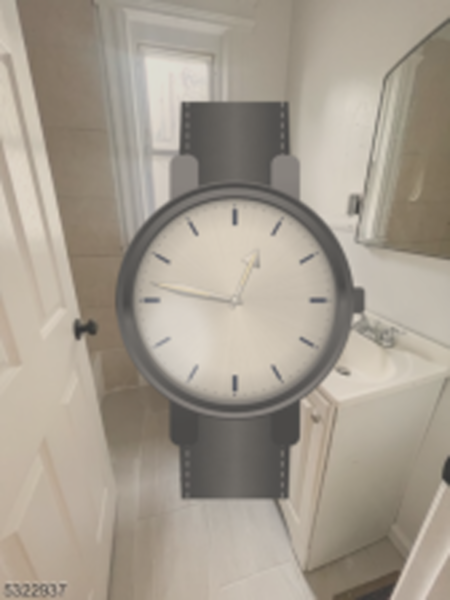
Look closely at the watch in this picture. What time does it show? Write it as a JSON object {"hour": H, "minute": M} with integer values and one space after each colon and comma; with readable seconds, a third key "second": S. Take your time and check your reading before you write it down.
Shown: {"hour": 12, "minute": 47}
